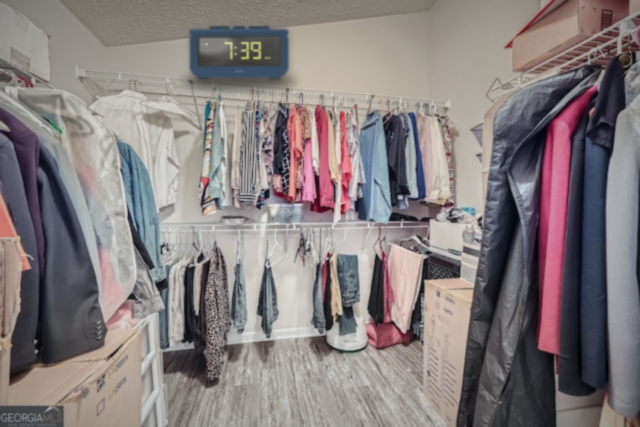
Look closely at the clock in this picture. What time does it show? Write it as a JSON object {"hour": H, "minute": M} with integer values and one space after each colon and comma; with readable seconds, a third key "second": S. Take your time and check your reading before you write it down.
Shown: {"hour": 7, "minute": 39}
